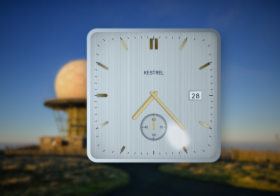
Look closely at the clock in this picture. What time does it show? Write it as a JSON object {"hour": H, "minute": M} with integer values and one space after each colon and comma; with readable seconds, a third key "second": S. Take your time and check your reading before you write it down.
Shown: {"hour": 7, "minute": 23}
